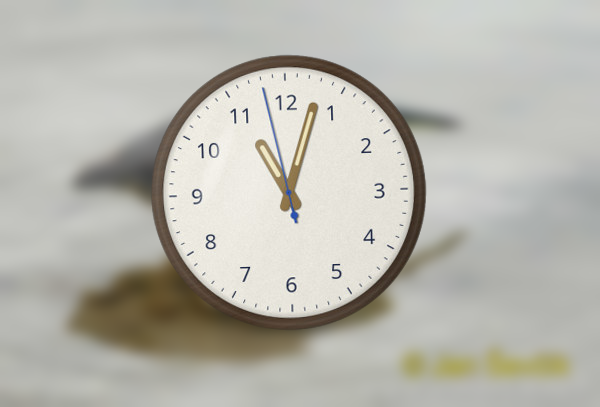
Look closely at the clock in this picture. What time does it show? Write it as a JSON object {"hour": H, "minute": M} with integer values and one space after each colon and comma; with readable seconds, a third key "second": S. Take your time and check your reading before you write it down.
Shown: {"hour": 11, "minute": 2, "second": 58}
